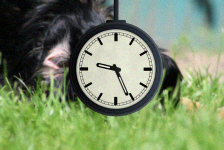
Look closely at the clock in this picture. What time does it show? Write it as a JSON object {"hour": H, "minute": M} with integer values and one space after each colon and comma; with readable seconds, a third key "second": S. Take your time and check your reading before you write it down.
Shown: {"hour": 9, "minute": 26}
